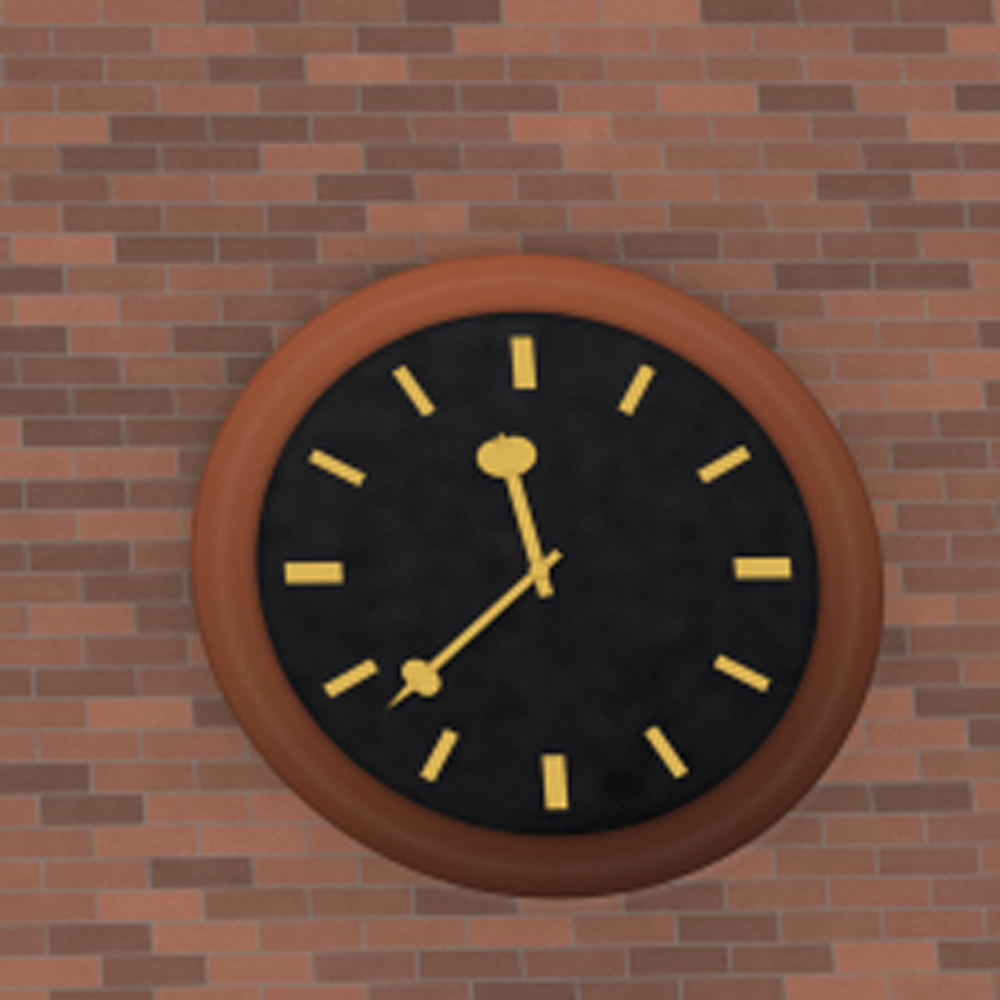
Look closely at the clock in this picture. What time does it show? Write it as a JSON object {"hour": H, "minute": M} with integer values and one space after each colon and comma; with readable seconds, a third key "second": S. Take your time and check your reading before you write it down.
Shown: {"hour": 11, "minute": 38}
